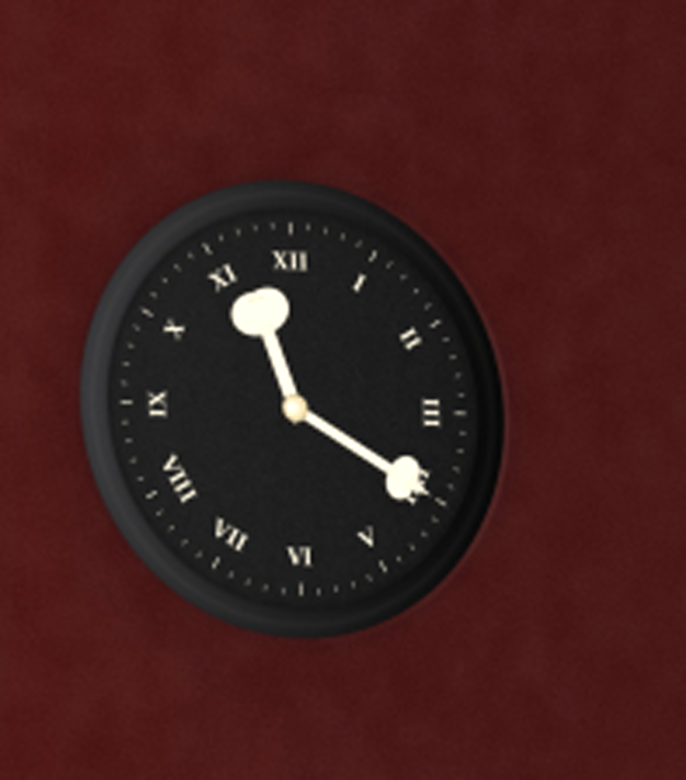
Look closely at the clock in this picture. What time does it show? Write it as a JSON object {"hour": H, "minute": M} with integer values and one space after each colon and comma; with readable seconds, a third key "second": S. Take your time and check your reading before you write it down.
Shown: {"hour": 11, "minute": 20}
